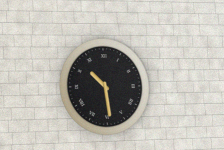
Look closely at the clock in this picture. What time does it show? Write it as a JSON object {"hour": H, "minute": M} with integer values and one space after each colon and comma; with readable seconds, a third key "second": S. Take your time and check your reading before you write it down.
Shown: {"hour": 10, "minute": 29}
